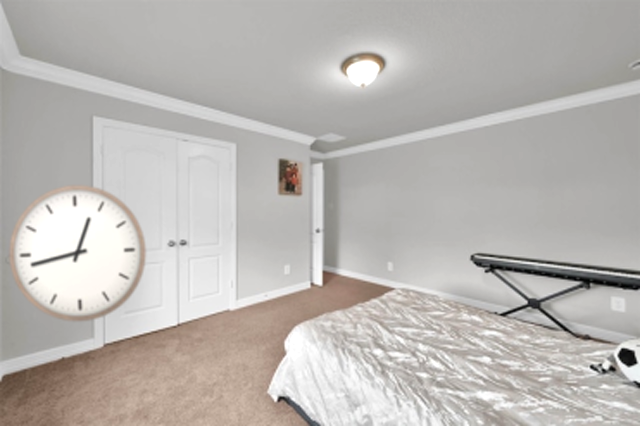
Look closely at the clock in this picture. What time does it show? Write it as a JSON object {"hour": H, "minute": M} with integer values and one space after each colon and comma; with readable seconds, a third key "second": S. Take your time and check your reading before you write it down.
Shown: {"hour": 12, "minute": 43}
